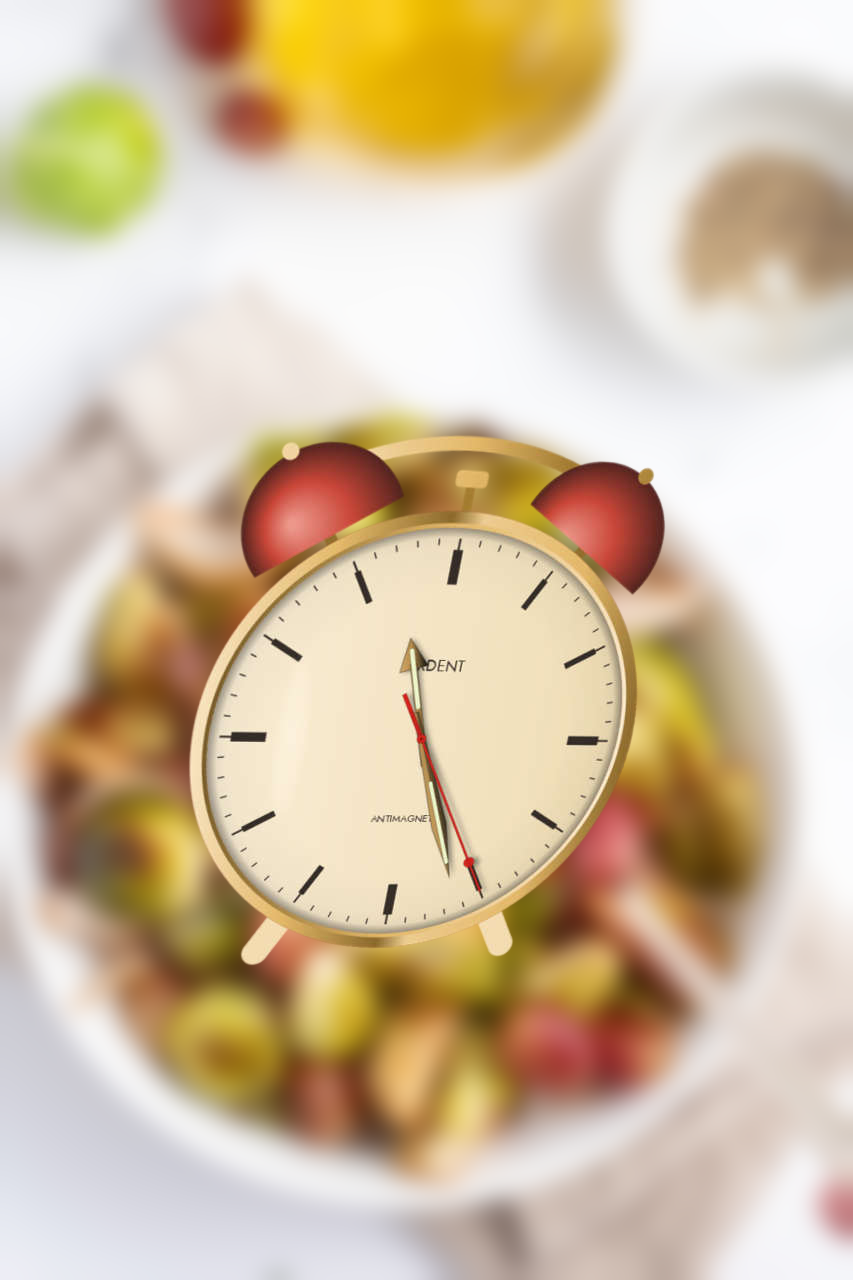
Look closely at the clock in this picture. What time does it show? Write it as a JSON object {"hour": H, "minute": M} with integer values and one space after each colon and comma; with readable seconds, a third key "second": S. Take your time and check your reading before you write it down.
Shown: {"hour": 11, "minute": 26, "second": 25}
